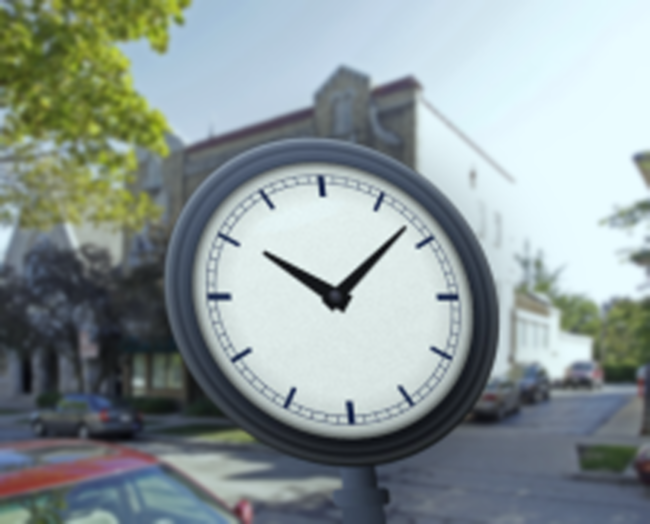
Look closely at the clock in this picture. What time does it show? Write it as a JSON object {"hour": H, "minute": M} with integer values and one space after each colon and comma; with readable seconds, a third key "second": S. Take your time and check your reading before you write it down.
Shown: {"hour": 10, "minute": 8}
